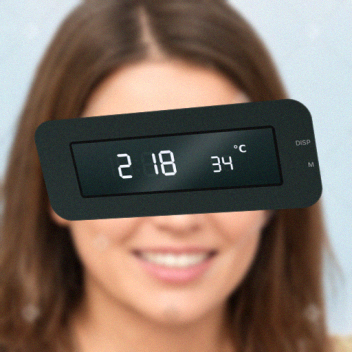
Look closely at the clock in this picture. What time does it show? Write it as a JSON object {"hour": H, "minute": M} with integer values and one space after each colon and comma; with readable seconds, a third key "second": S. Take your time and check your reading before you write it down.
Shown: {"hour": 2, "minute": 18}
